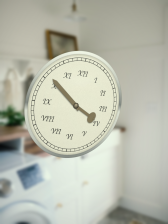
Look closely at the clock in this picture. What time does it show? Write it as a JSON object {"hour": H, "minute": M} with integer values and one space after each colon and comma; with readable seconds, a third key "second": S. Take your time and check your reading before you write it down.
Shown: {"hour": 3, "minute": 51}
